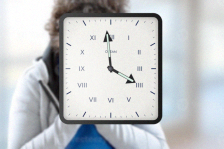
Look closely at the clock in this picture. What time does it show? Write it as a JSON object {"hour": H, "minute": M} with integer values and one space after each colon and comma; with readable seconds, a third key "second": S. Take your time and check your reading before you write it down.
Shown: {"hour": 3, "minute": 59}
